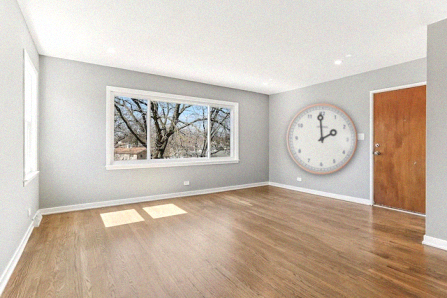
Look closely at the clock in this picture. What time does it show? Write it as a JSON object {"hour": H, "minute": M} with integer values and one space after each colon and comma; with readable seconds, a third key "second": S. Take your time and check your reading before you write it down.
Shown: {"hour": 1, "minute": 59}
